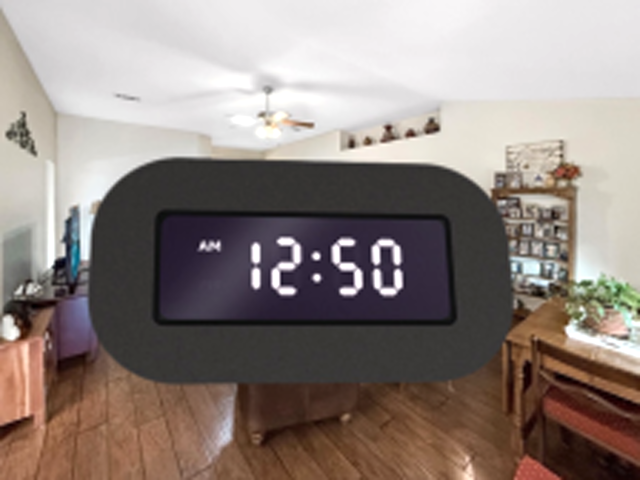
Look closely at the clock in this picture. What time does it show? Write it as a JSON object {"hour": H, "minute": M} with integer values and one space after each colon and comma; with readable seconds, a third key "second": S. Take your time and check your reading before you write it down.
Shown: {"hour": 12, "minute": 50}
